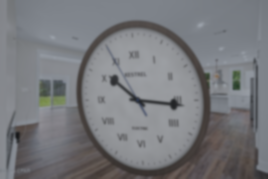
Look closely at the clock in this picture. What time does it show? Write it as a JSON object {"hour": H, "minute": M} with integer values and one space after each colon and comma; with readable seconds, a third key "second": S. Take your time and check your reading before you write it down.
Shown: {"hour": 10, "minute": 15, "second": 55}
